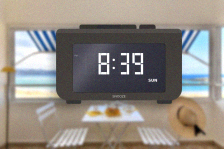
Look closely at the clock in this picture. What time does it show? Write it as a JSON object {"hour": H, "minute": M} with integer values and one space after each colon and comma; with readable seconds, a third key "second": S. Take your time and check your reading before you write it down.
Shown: {"hour": 8, "minute": 39}
